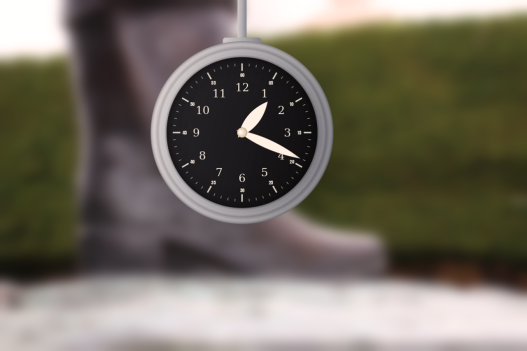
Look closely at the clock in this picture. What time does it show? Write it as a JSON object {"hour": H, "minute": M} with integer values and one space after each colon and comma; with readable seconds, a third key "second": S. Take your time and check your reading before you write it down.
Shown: {"hour": 1, "minute": 19}
